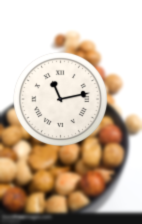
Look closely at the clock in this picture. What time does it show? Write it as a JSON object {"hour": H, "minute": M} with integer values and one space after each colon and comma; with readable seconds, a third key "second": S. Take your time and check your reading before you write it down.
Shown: {"hour": 11, "minute": 13}
